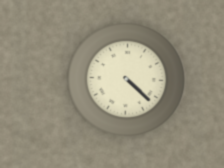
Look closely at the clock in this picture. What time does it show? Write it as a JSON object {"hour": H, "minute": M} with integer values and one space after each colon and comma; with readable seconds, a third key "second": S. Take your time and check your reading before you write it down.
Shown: {"hour": 4, "minute": 22}
